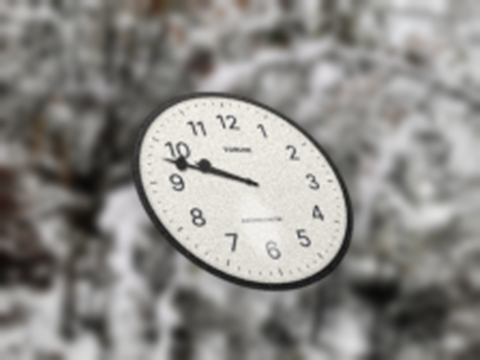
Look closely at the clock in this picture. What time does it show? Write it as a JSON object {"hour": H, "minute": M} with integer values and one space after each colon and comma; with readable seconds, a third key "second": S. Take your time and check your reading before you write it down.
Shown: {"hour": 9, "minute": 48}
